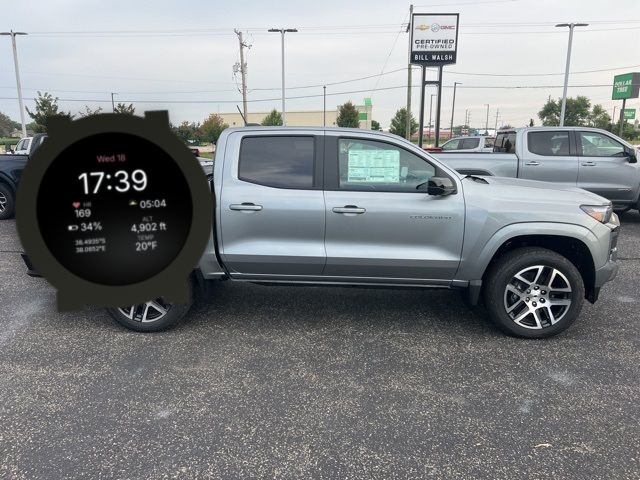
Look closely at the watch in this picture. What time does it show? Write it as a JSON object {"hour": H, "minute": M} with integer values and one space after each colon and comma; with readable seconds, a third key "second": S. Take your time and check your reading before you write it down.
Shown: {"hour": 17, "minute": 39}
